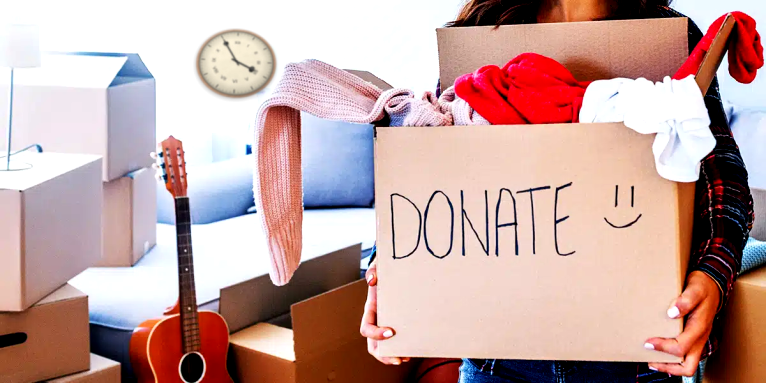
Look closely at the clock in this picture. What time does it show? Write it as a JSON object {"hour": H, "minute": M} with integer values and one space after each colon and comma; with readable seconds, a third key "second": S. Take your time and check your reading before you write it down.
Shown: {"hour": 3, "minute": 55}
